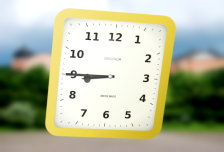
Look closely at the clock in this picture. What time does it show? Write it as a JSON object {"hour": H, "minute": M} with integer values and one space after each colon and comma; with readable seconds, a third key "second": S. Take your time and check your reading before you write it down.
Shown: {"hour": 8, "minute": 45}
